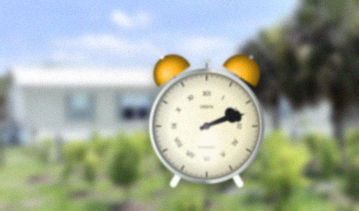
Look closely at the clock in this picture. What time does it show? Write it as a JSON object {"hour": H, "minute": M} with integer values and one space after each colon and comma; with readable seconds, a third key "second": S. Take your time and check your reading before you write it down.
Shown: {"hour": 2, "minute": 12}
